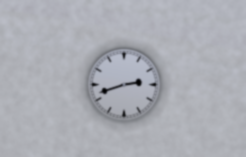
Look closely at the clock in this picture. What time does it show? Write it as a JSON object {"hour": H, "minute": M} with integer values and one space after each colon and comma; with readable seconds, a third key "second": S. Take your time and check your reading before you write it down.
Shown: {"hour": 2, "minute": 42}
